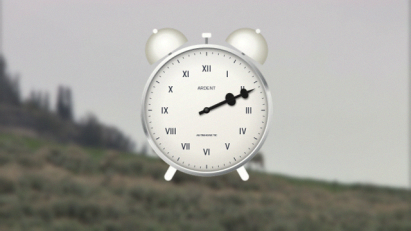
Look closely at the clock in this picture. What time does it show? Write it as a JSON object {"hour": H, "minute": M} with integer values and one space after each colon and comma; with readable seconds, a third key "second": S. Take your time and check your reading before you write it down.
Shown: {"hour": 2, "minute": 11}
